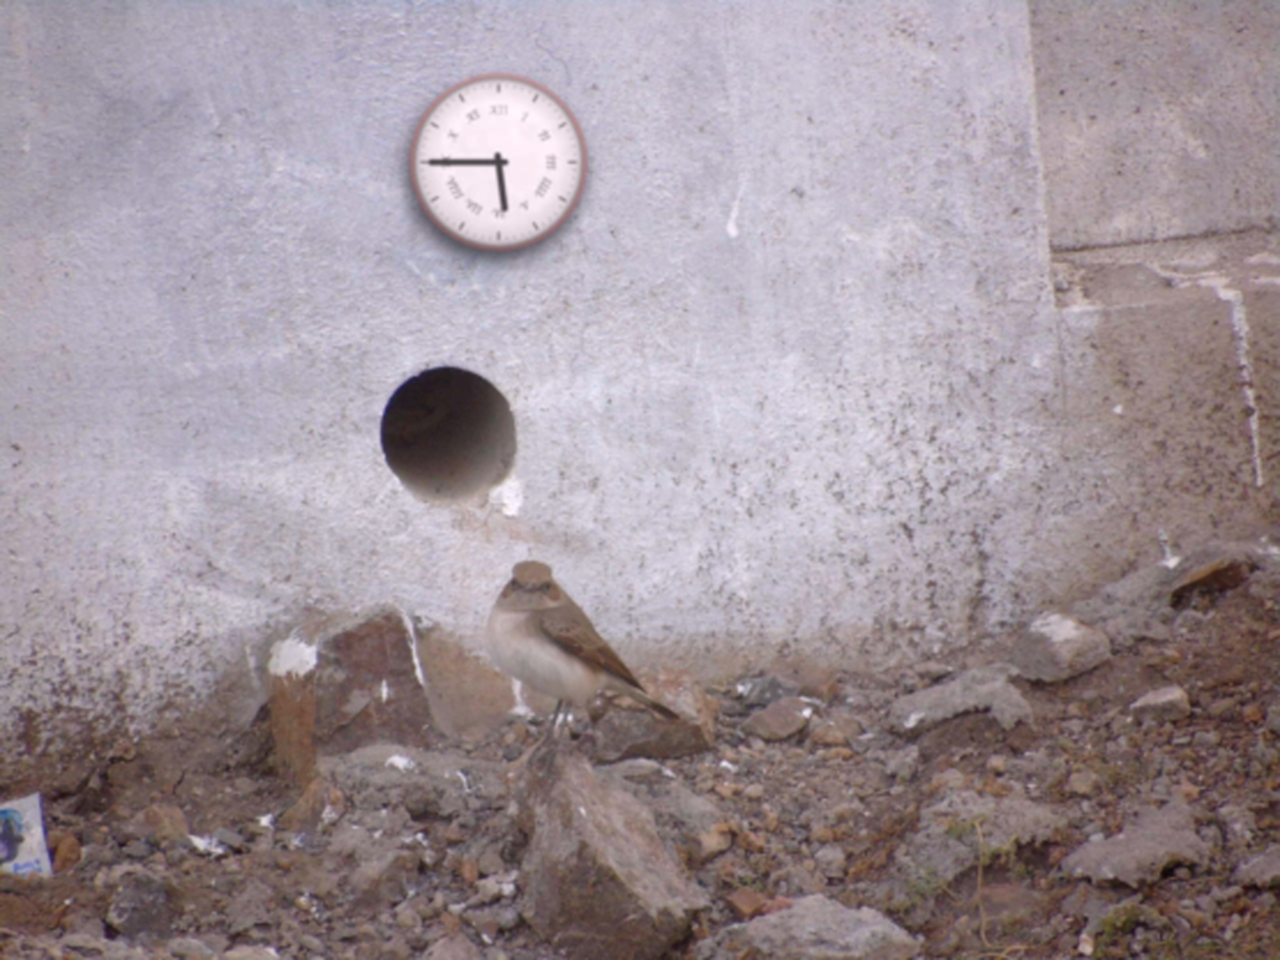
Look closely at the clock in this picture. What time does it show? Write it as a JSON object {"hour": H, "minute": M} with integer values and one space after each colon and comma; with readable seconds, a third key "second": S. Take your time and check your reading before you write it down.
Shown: {"hour": 5, "minute": 45}
